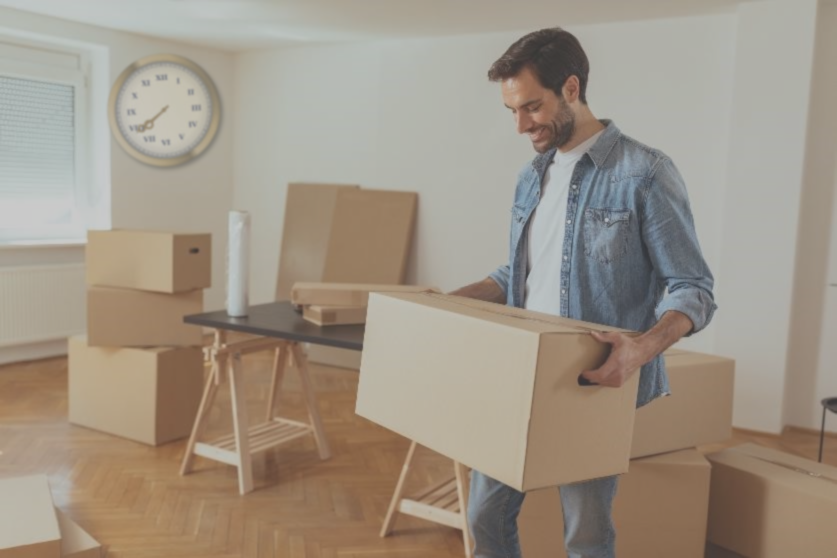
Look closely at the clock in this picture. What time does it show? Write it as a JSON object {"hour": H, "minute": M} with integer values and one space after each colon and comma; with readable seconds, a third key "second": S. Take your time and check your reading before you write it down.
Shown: {"hour": 7, "minute": 39}
